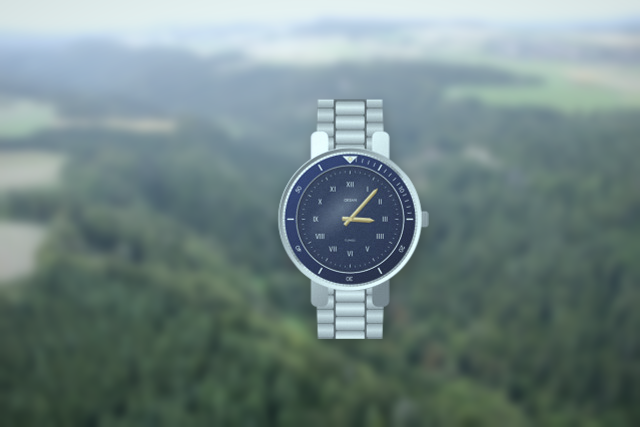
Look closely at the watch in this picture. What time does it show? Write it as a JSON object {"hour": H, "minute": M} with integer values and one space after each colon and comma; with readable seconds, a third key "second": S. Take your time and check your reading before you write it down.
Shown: {"hour": 3, "minute": 7}
